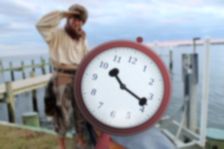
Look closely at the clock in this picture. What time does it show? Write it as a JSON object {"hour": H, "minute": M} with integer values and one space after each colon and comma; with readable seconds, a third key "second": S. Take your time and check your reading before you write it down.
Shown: {"hour": 10, "minute": 18}
